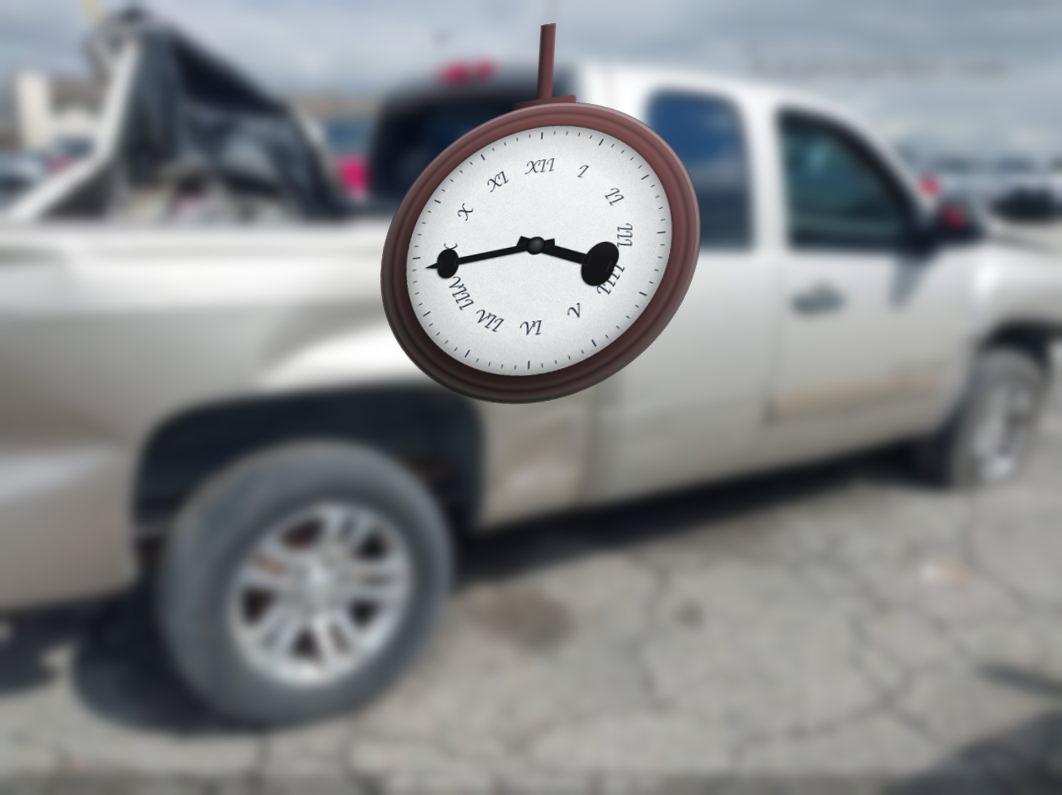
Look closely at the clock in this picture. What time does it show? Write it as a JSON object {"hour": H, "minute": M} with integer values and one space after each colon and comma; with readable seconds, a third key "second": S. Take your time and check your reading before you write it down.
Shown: {"hour": 3, "minute": 44}
